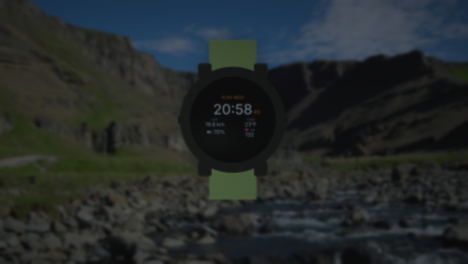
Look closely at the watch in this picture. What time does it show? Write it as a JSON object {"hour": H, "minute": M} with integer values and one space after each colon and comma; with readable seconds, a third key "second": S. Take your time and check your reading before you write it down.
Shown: {"hour": 20, "minute": 58}
